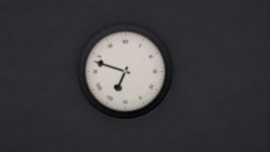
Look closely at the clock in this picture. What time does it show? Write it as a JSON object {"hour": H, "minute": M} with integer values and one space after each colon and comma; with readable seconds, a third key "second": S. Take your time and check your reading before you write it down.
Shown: {"hour": 6, "minute": 48}
